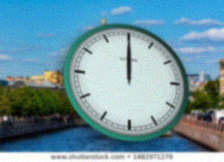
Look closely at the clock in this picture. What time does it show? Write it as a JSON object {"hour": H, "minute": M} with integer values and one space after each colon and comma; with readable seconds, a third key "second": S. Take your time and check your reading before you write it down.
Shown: {"hour": 12, "minute": 0}
